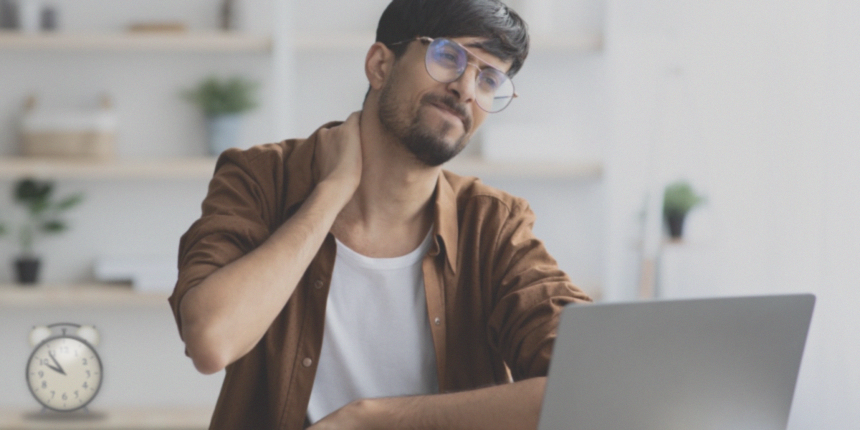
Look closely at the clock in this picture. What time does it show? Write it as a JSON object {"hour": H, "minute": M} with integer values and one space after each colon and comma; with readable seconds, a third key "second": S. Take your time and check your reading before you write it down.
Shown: {"hour": 9, "minute": 54}
